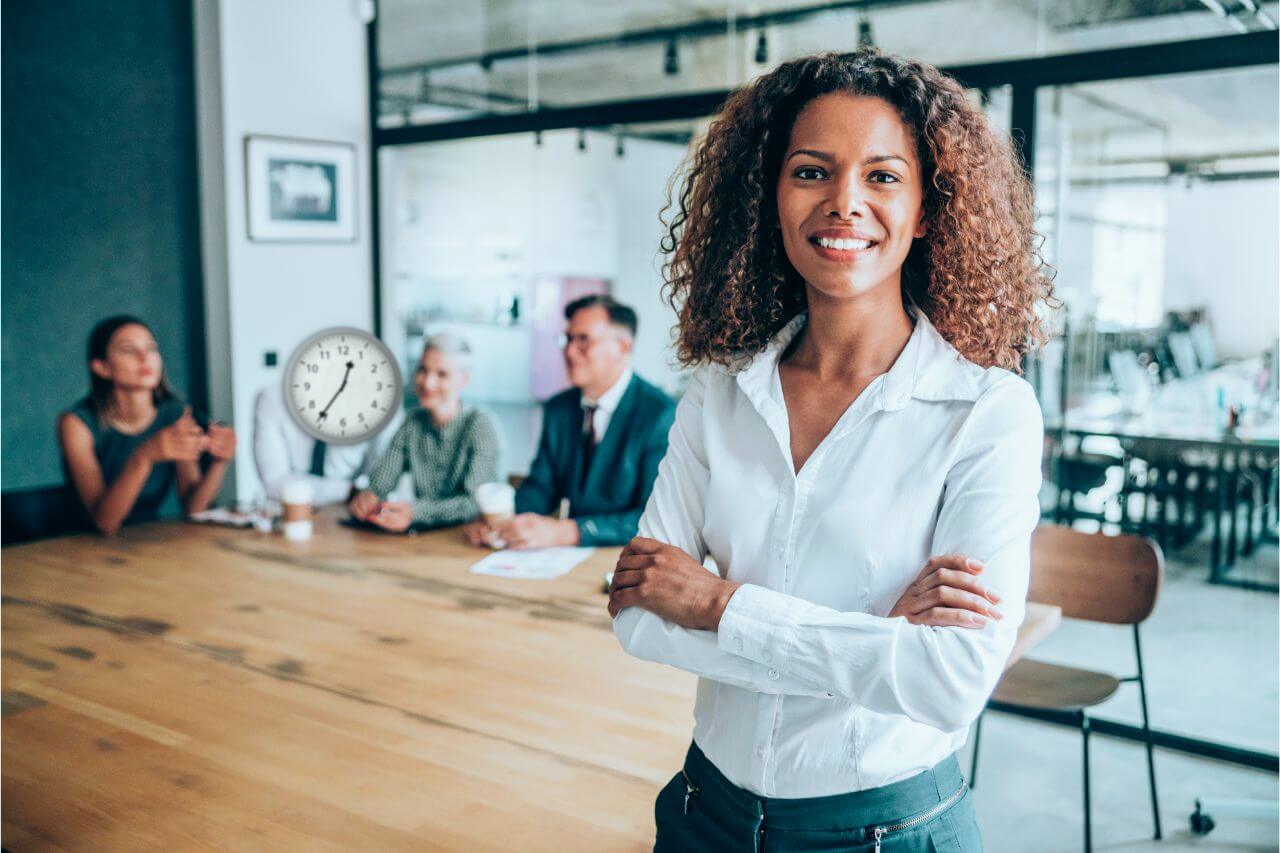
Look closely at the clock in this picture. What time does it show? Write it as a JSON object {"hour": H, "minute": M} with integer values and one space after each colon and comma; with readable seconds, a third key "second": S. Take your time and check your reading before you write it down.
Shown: {"hour": 12, "minute": 36}
